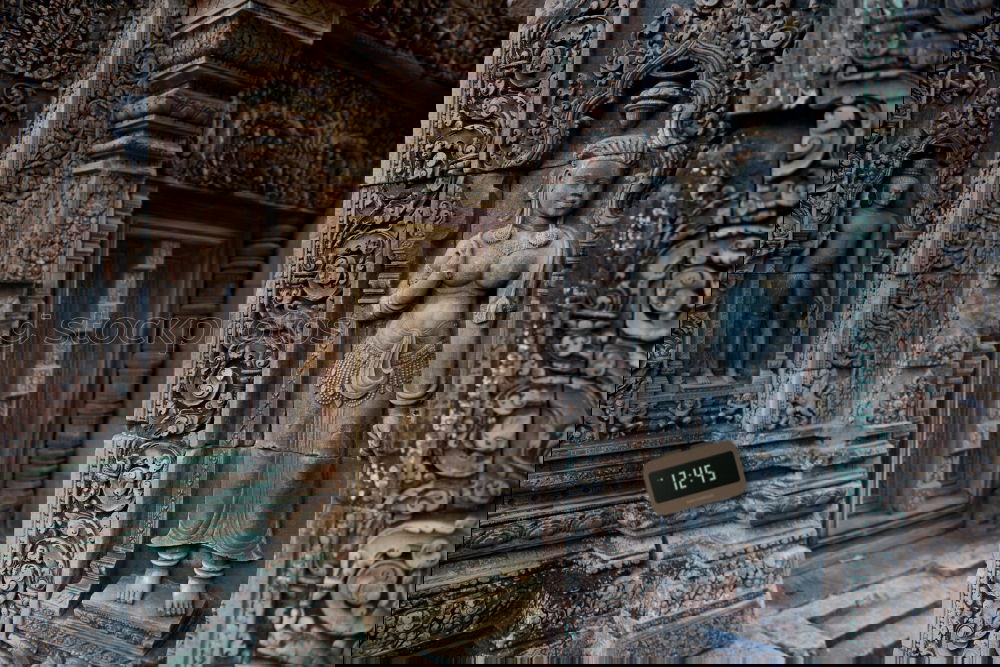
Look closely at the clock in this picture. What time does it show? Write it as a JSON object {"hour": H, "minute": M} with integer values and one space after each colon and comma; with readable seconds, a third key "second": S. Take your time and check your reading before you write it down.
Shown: {"hour": 12, "minute": 45}
